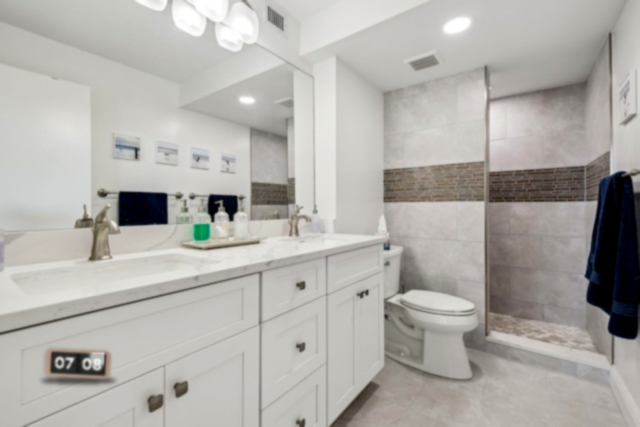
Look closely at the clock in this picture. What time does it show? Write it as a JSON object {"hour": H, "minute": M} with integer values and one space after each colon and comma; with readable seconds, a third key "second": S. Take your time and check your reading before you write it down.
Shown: {"hour": 7, "minute": 8}
